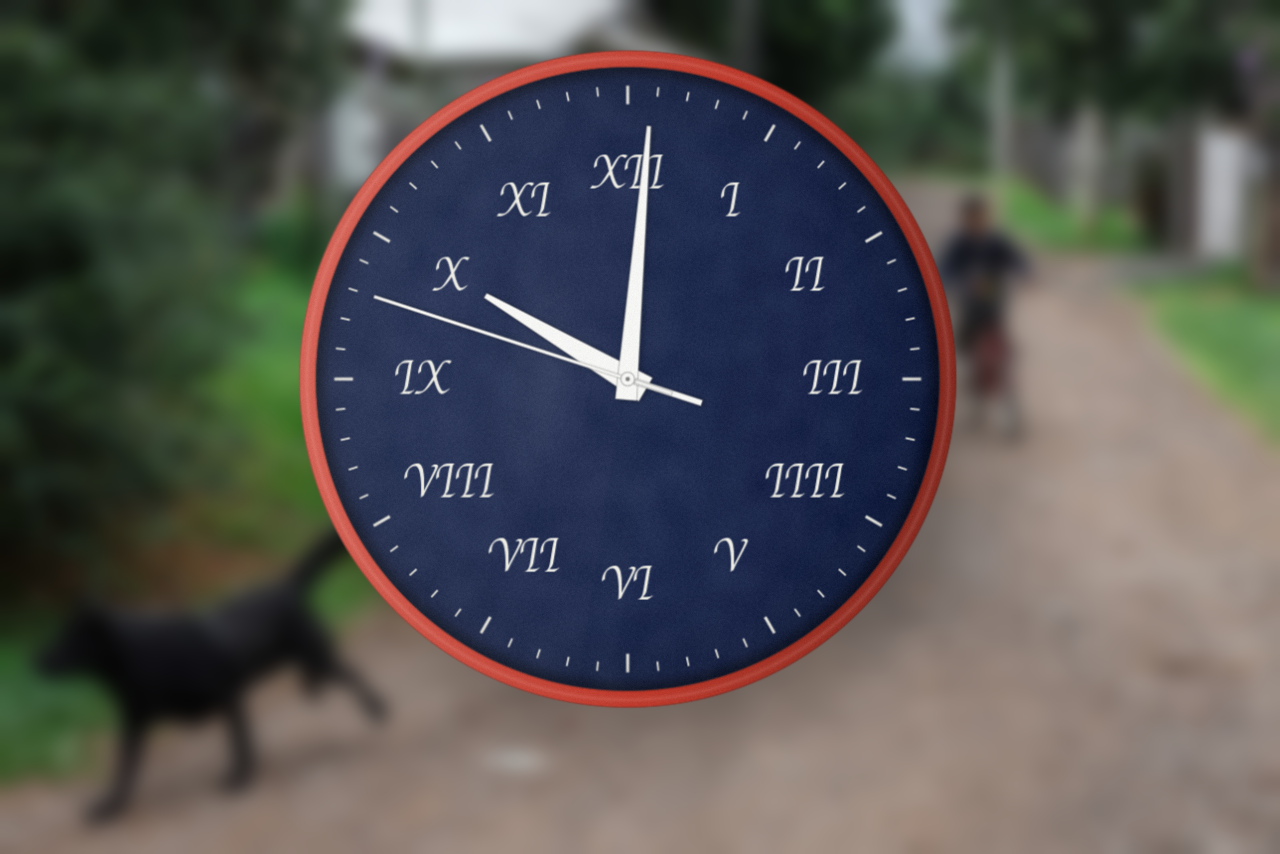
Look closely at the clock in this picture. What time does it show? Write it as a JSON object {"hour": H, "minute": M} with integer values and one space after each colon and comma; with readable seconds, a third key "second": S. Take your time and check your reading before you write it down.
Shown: {"hour": 10, "minute": 0, "second": 48}
